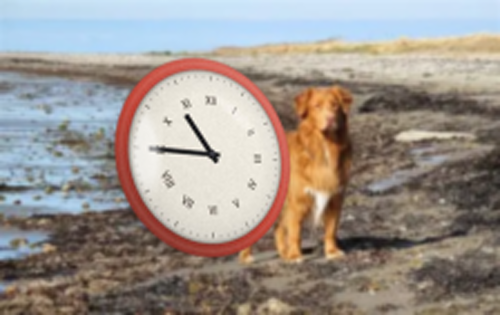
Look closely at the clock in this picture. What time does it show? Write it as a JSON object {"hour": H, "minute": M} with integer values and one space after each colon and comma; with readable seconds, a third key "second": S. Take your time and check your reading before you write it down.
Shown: {"hour": 10, "minute": 45}
